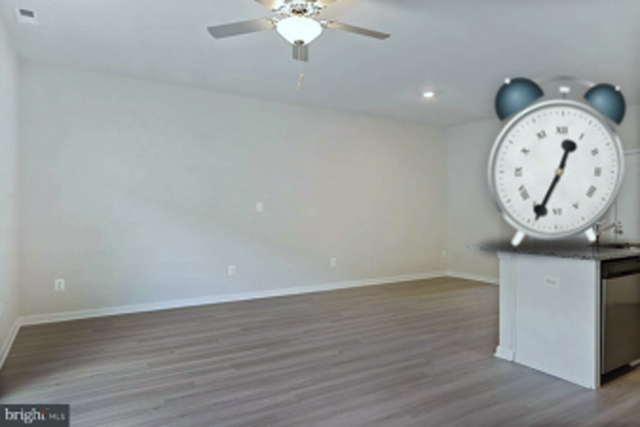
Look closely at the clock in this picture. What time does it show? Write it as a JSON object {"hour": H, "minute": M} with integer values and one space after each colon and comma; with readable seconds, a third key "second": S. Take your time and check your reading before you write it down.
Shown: {"hour": 12, "minute": 34}
